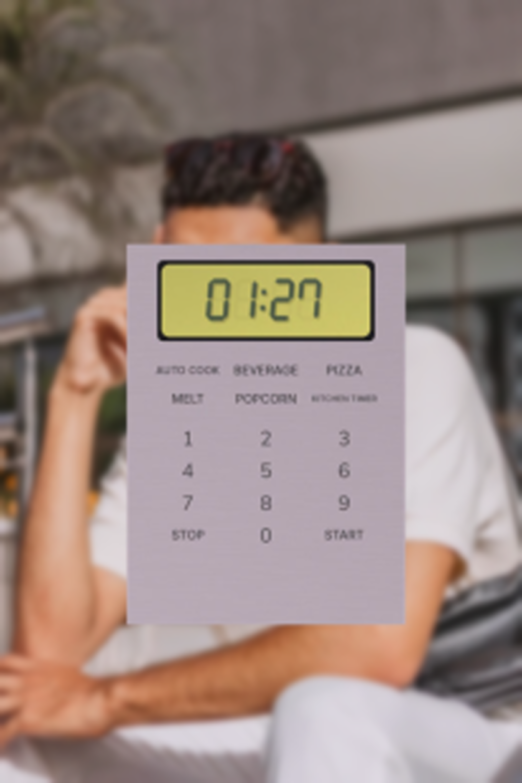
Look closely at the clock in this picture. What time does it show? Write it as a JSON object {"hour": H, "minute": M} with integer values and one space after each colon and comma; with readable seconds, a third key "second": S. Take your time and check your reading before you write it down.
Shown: {"hour": 1, "minute": 27}
